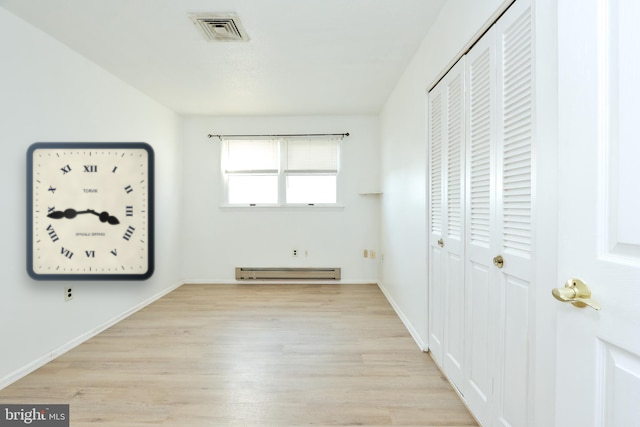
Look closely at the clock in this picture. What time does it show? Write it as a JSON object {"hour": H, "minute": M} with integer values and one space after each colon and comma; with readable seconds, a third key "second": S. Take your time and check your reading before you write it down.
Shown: {"hour": 3, "minute": 44}
